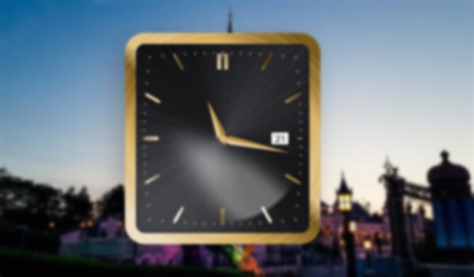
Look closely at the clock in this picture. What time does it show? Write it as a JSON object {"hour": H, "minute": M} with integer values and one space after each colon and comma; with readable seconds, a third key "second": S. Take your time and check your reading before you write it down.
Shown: {"hour": 11, "minute": 17}
